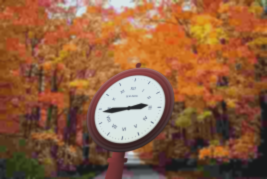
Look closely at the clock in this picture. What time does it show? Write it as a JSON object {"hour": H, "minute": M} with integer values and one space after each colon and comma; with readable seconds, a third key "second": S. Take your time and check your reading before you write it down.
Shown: {"hour": 2, "minute": 44}
